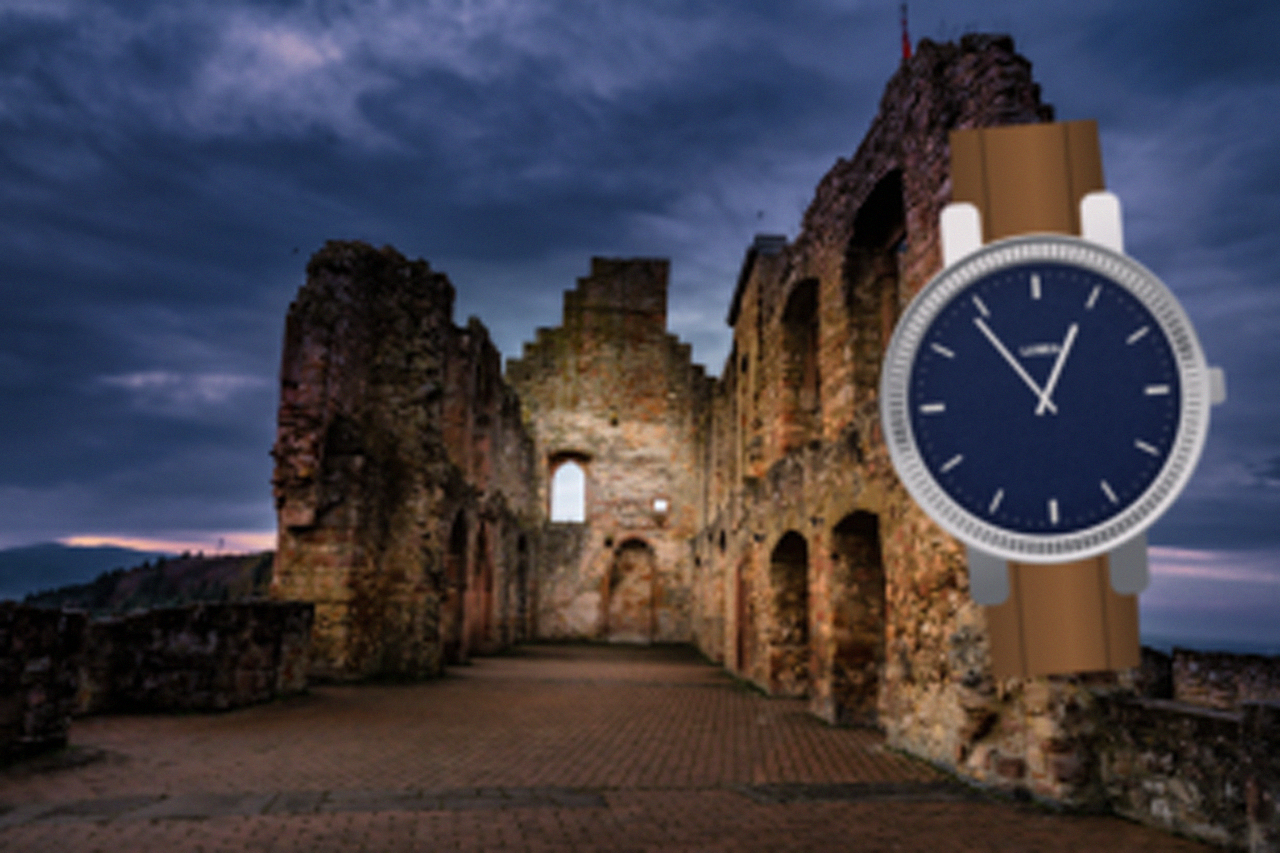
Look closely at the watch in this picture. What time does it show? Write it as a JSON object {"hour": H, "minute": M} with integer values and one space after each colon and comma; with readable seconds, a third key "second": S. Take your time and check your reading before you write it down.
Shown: {"hour": 12, "minute": 54}
